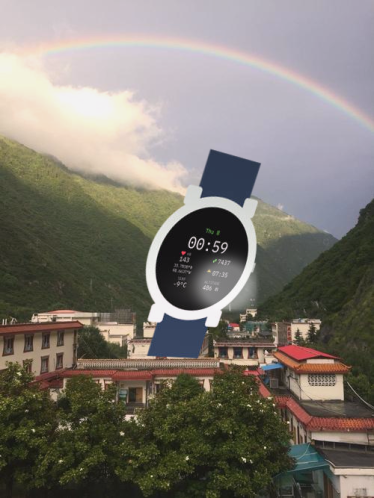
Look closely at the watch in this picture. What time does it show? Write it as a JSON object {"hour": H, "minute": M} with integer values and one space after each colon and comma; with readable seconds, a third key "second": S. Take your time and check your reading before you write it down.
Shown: {"hour": 0, "minute": 59}
